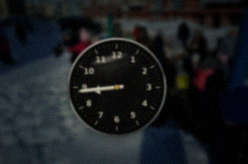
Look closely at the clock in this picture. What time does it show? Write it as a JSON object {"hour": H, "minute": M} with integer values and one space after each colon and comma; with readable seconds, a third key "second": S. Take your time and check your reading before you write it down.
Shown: {"hour": 8, "minute": 44}
